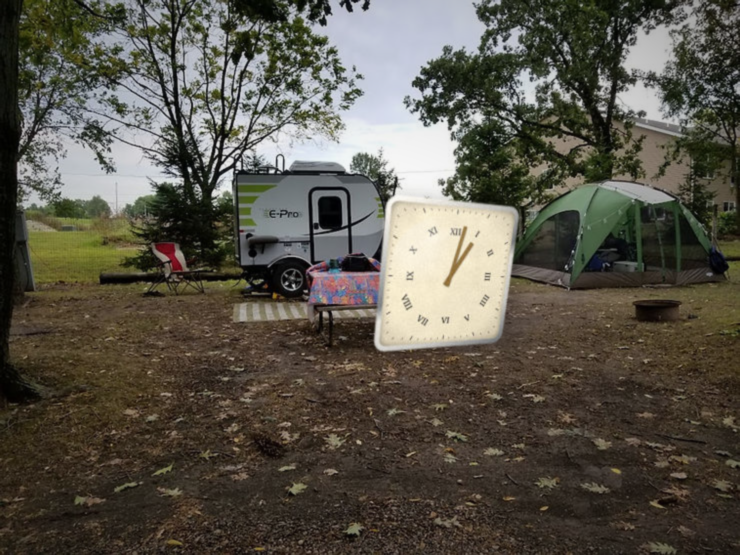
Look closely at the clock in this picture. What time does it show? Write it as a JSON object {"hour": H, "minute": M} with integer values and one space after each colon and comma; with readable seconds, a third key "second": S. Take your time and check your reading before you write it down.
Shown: {"hour": 1, "minute": 2}
